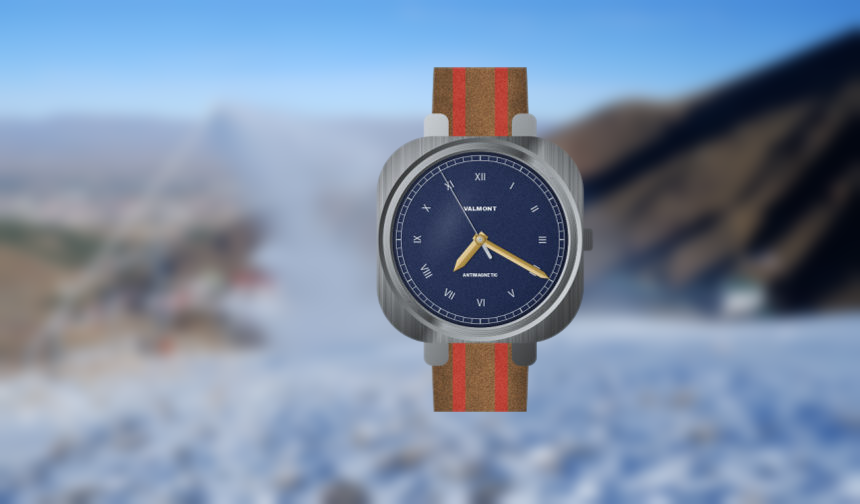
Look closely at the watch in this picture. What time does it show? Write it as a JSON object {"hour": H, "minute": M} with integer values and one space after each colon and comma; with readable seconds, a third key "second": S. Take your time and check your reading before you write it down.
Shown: {"hour": 7, "minute": 19, "second": 55}
